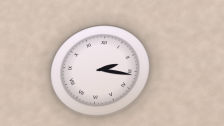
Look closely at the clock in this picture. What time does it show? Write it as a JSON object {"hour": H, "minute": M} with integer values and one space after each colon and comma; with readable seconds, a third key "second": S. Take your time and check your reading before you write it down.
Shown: {"hour": 2, "minute": 16}
